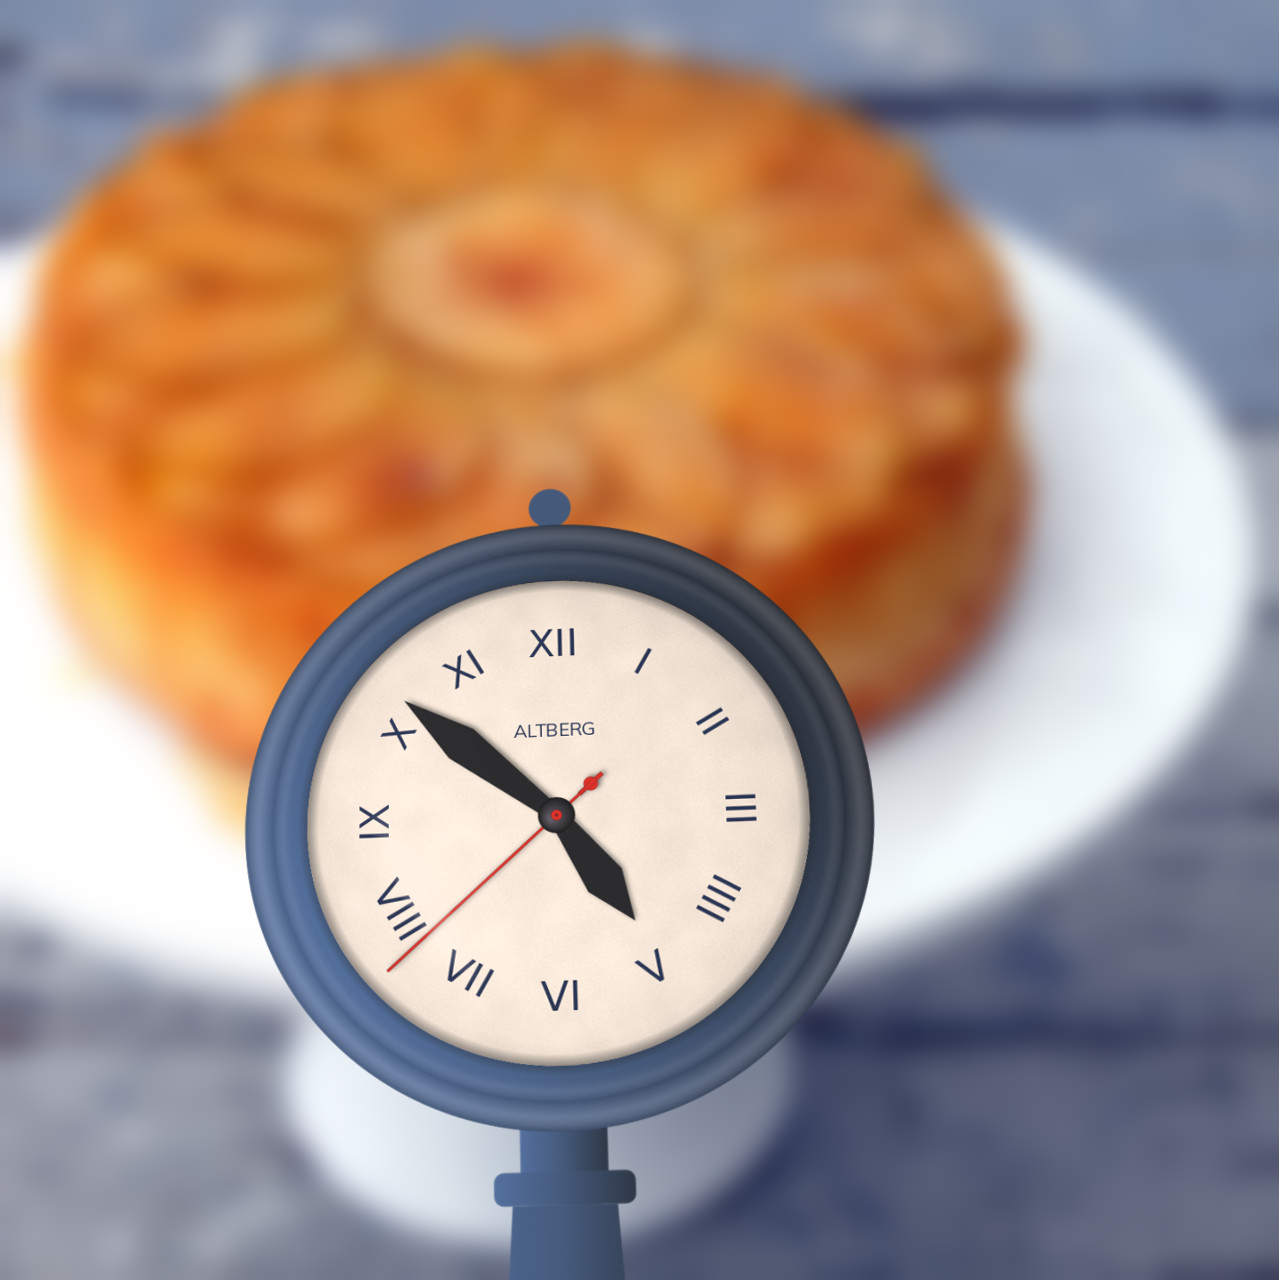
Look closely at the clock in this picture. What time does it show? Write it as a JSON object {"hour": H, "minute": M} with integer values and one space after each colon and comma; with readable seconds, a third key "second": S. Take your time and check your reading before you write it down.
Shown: {"hour": 4, "minute": 51, "second": 38}
